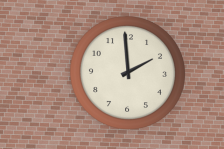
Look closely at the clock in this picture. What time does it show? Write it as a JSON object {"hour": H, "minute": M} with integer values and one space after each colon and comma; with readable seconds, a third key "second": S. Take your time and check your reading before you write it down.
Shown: {"hour": 1, "minute": 59}
